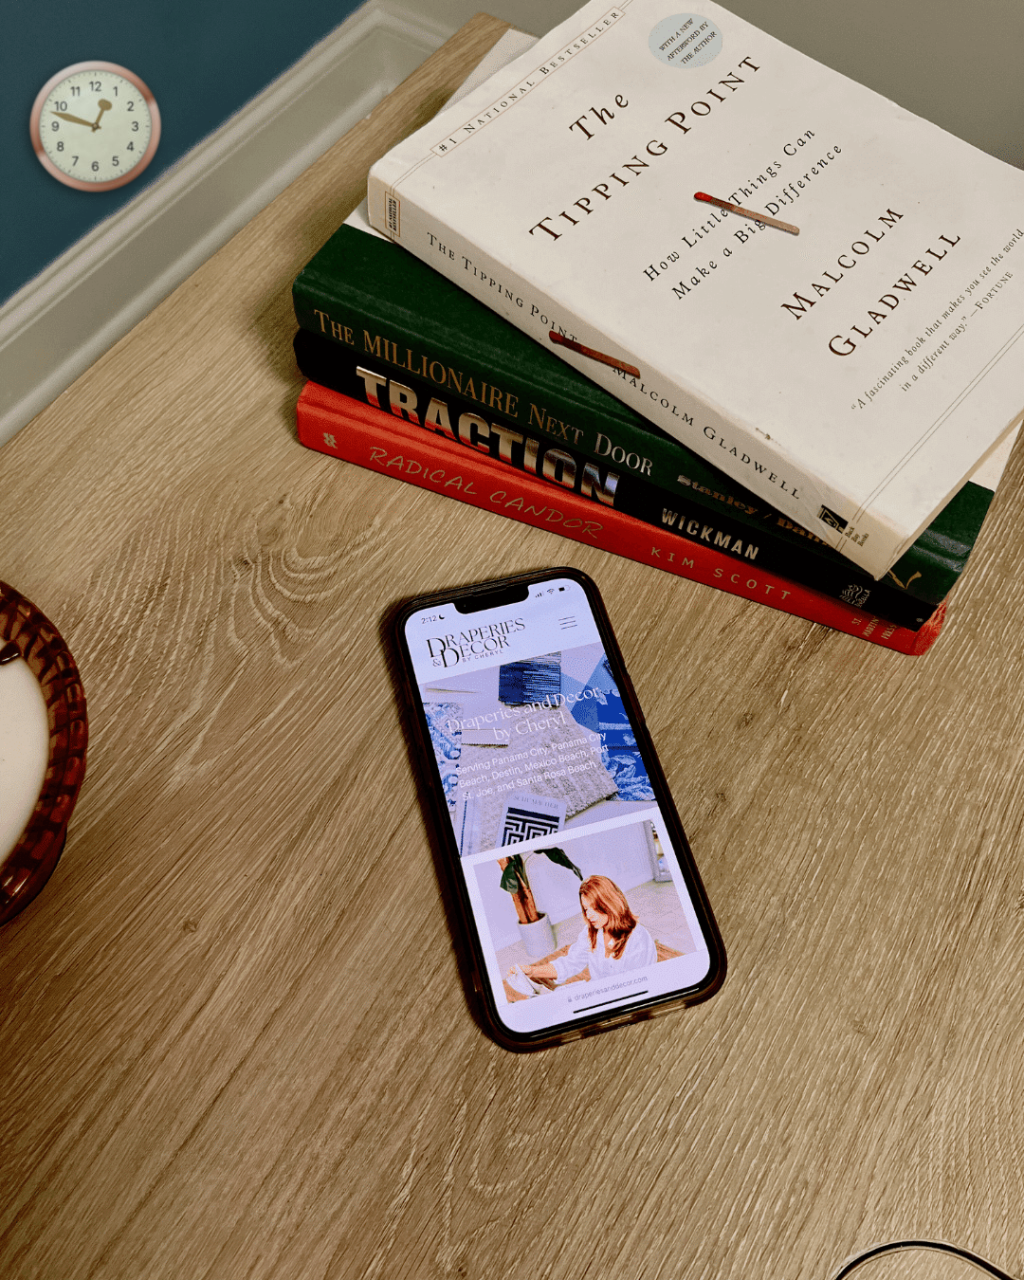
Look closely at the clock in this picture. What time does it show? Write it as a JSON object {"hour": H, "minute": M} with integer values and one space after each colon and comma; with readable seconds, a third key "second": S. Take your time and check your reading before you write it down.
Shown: {"hour": 12, "minute": 48}
